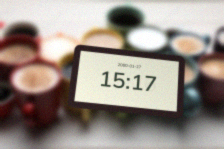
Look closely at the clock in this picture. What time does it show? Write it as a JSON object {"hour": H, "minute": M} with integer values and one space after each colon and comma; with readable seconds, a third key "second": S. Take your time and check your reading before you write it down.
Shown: {"hour": 15, "minute": 17}
